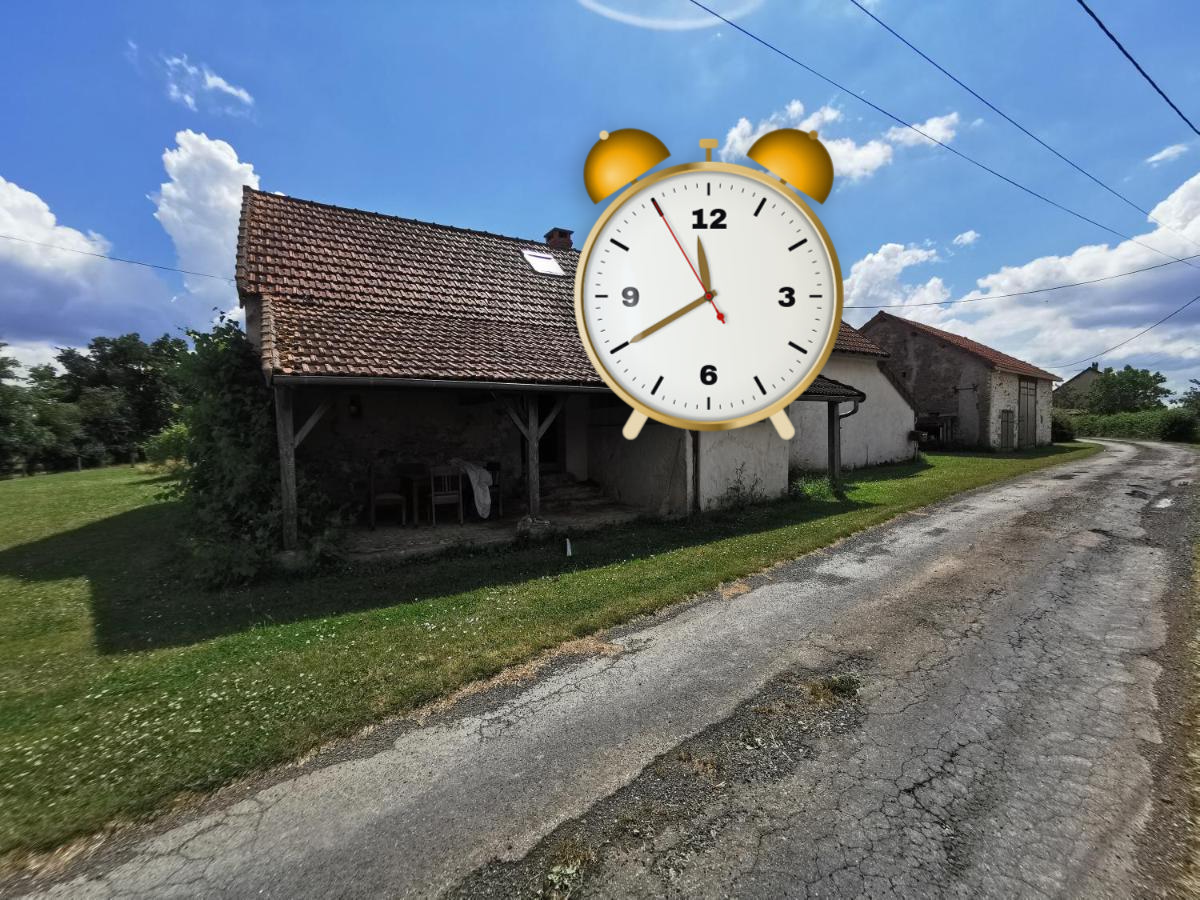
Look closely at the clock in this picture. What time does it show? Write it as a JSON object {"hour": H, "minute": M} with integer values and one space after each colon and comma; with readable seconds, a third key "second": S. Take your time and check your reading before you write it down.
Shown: {"hour": 11, "minute": 39, "second": 55}
